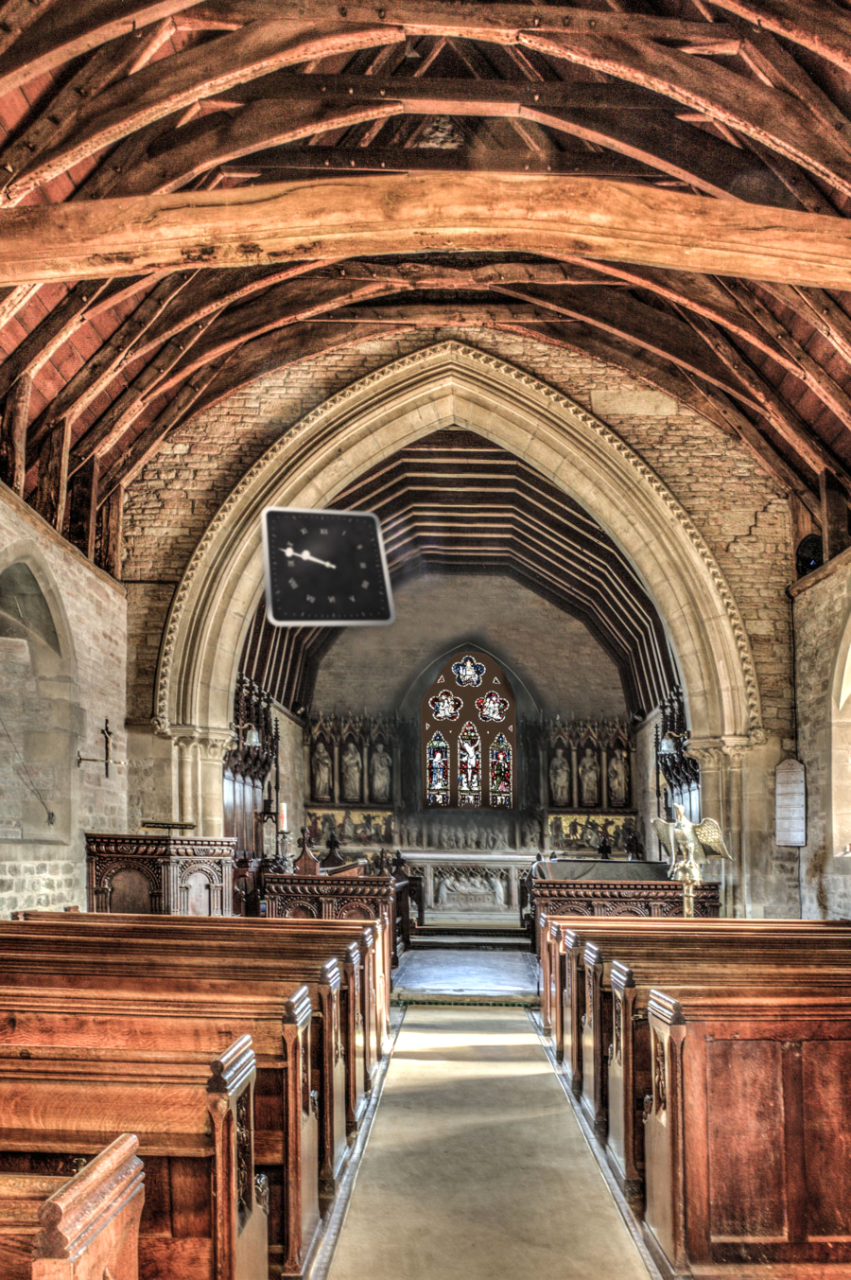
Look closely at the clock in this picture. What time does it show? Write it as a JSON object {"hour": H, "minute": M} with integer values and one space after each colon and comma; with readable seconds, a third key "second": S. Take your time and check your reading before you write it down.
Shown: {"hour": 9, "minute": 48}
